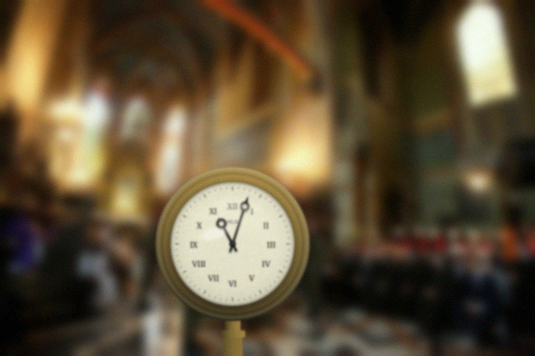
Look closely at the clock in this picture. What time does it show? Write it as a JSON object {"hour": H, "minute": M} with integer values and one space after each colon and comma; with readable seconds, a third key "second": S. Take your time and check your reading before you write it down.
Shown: {"hour": 11, "minute": 3}
